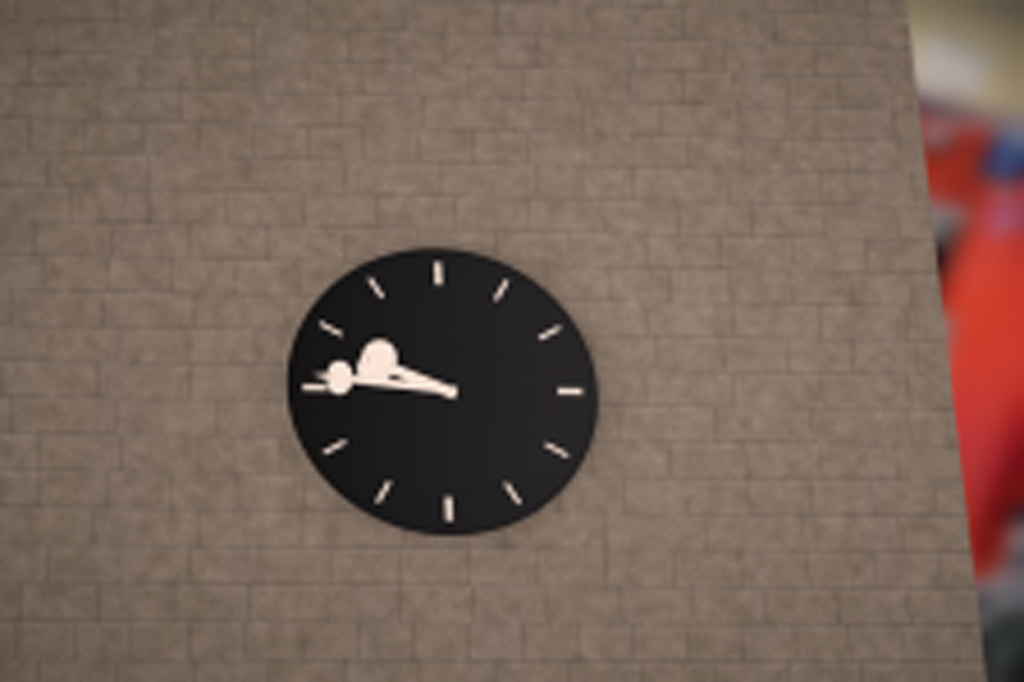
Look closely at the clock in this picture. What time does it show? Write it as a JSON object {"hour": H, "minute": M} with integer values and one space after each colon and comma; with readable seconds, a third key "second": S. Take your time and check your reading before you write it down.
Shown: {"hour": 9, "minute": 46}
